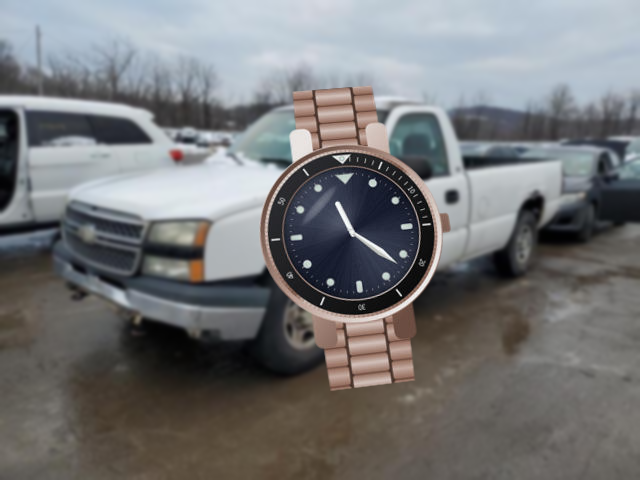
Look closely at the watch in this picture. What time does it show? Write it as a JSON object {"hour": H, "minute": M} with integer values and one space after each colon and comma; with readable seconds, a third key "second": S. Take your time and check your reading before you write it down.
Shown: {"hour": 11, "minute": 22}
